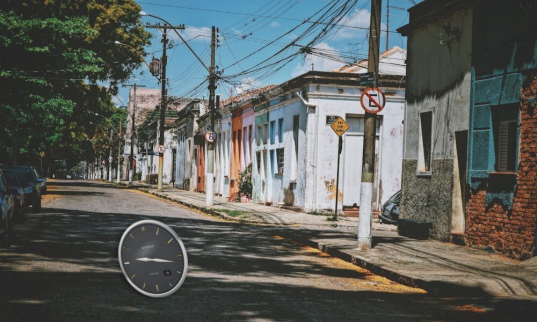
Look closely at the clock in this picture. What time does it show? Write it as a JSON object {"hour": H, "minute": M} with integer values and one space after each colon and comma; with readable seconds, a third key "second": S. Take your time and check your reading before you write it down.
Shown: {"hour": 9, "minute": 17}
